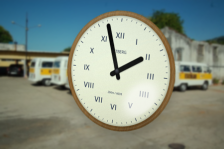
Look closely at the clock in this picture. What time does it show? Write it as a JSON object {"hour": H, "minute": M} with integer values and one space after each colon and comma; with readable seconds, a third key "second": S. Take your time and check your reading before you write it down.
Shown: {"hour": 1, "minute": 57}
